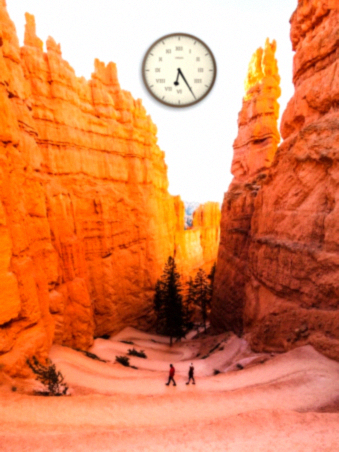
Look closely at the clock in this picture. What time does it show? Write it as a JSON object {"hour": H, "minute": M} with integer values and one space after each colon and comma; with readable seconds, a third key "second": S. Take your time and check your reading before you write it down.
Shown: {"hour": 6, "minute": 25}
